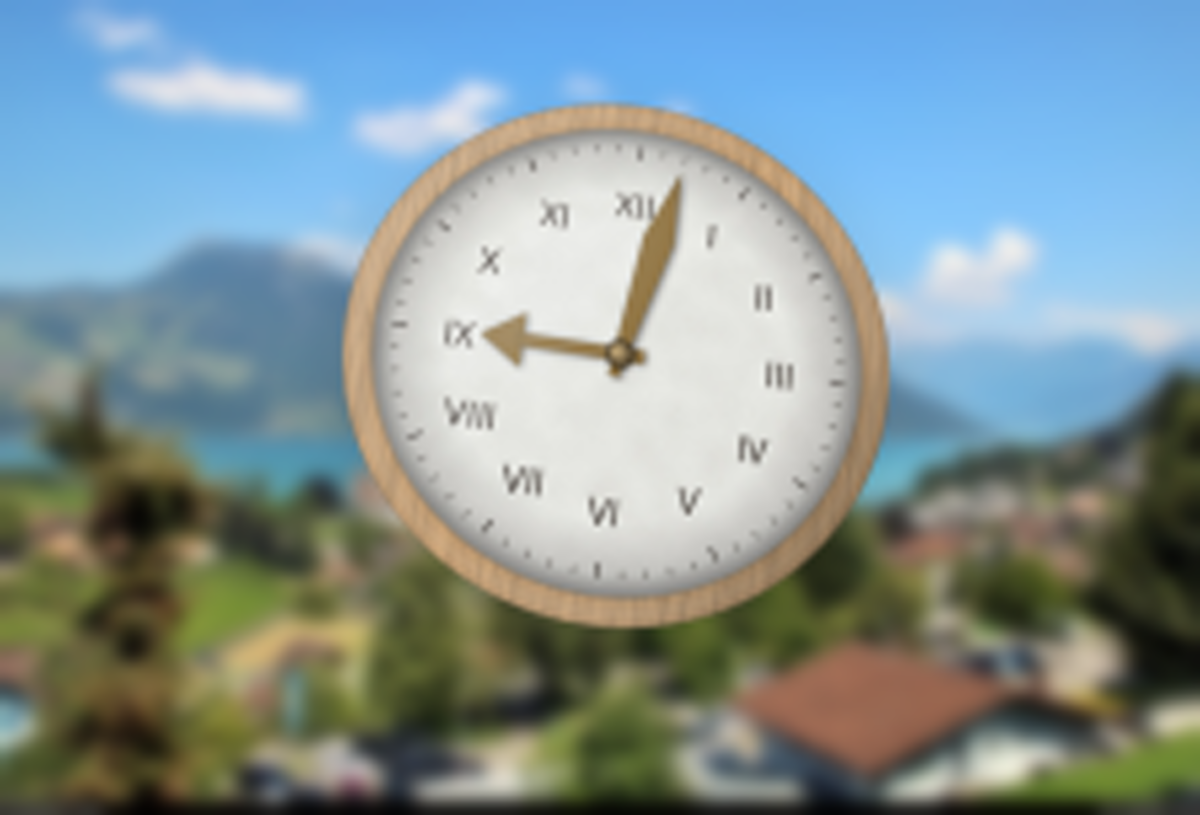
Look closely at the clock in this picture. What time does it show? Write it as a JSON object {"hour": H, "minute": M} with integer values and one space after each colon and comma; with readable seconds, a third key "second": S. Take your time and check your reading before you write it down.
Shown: {"hour": 9, "minute": 2}
